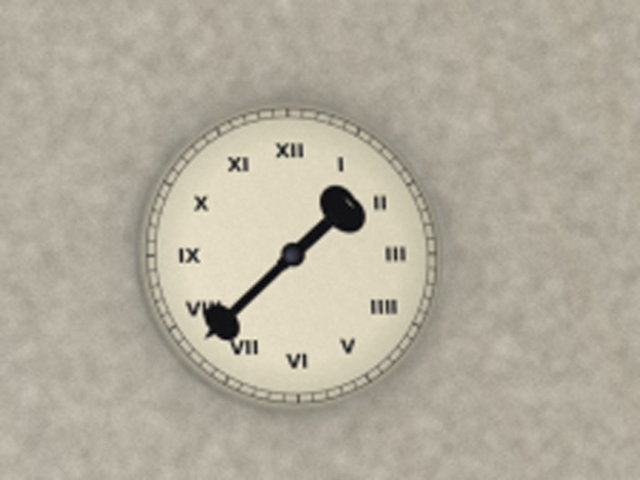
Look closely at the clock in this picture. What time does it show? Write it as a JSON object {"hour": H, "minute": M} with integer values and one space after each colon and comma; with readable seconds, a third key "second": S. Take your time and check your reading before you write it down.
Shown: {"hour": 1, "minute": 38}
